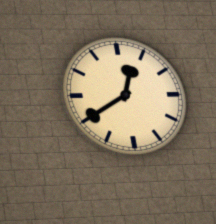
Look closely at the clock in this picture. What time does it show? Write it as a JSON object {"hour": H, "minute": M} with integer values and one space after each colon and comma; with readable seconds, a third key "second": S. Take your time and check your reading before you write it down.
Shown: {"hour": 12, "minute": 40}
